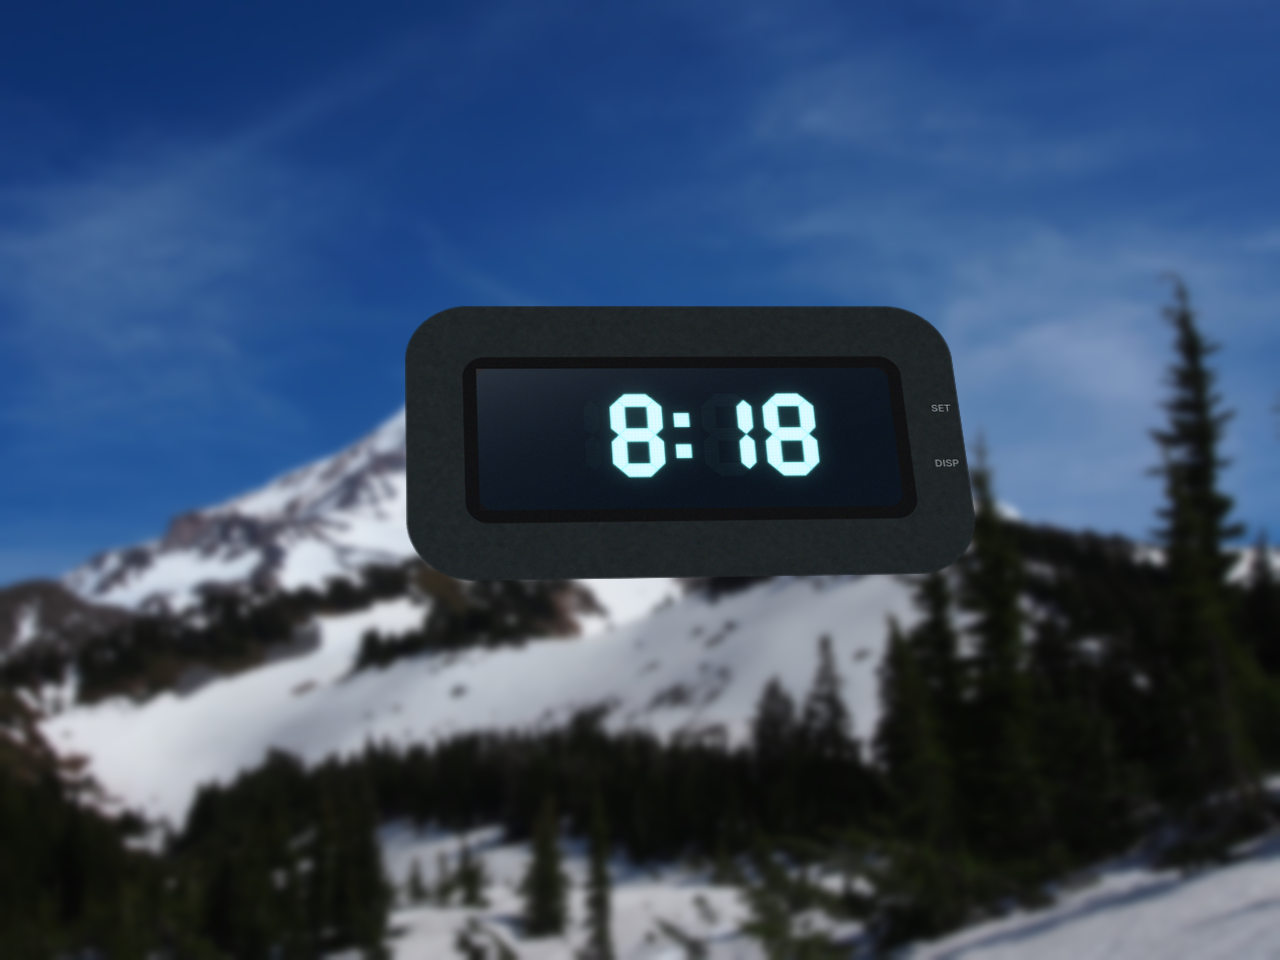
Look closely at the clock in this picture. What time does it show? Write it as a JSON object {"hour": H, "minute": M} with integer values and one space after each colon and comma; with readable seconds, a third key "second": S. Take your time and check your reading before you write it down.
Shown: {"hour": 8, "minute": 18}
